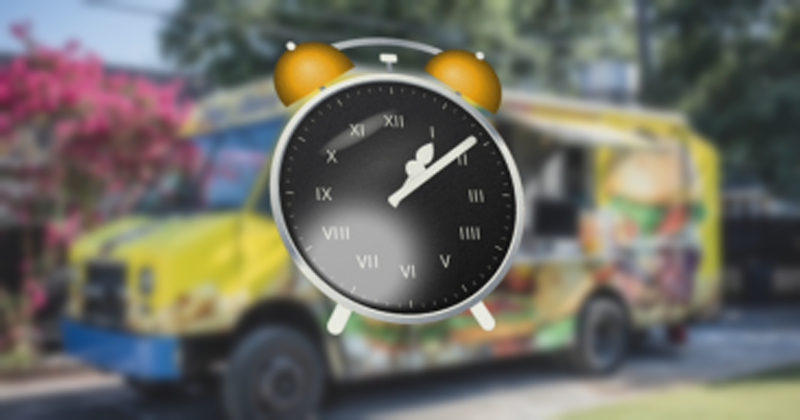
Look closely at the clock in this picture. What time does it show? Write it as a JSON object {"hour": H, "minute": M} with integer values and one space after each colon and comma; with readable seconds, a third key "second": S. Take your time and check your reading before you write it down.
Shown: {"hour": 1, "minute": 9}
